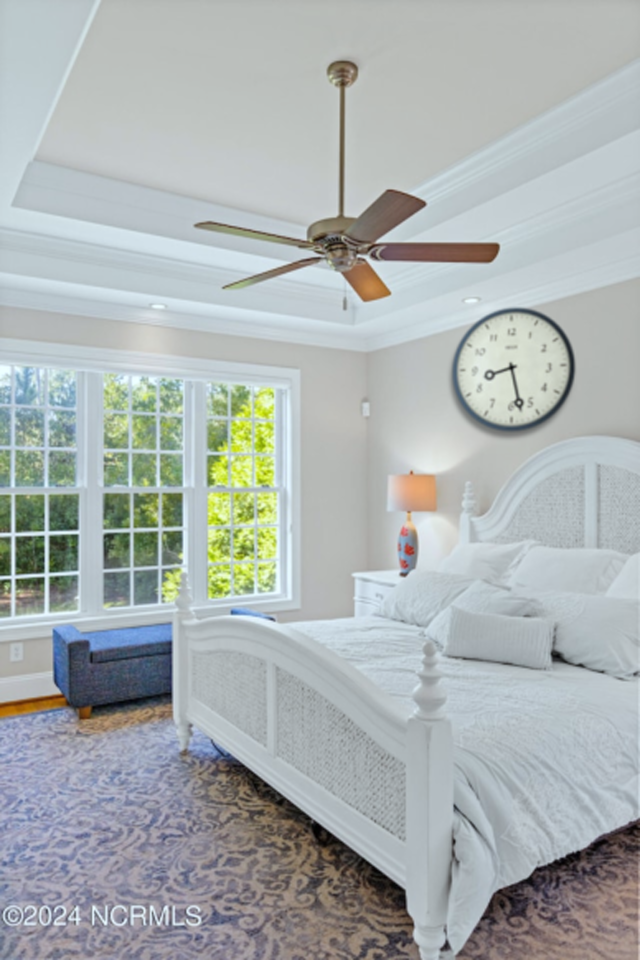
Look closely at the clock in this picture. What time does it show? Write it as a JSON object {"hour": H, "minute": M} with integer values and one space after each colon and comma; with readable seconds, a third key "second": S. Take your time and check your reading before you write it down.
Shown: {"hour": 8, "minute": 28}
